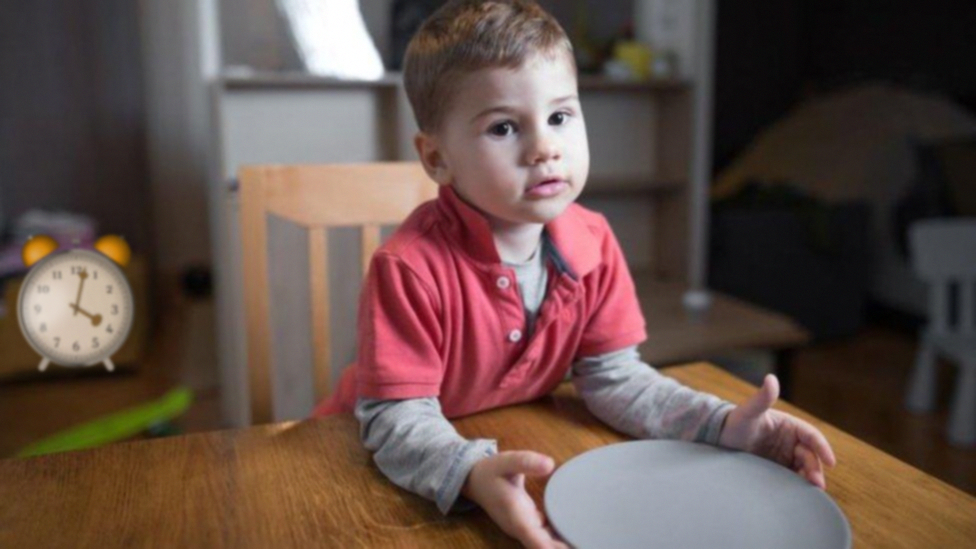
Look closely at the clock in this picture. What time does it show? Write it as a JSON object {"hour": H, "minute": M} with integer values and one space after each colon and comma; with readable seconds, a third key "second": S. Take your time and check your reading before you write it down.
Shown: {"hour": 4, "minute": 2}
